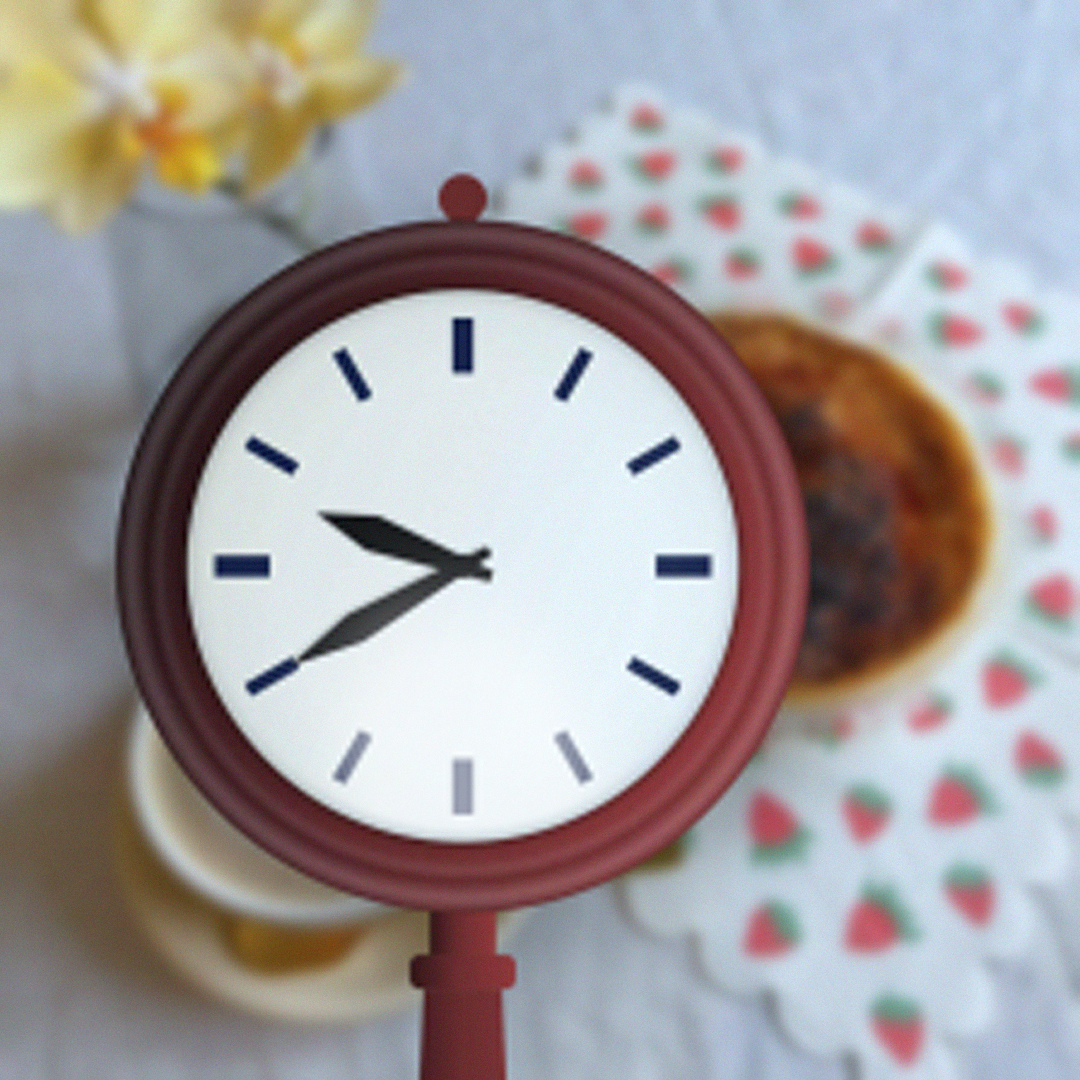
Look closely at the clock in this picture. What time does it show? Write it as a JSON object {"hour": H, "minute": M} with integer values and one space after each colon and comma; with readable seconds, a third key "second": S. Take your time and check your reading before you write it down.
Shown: {"hour": 9, "minute": 40}
